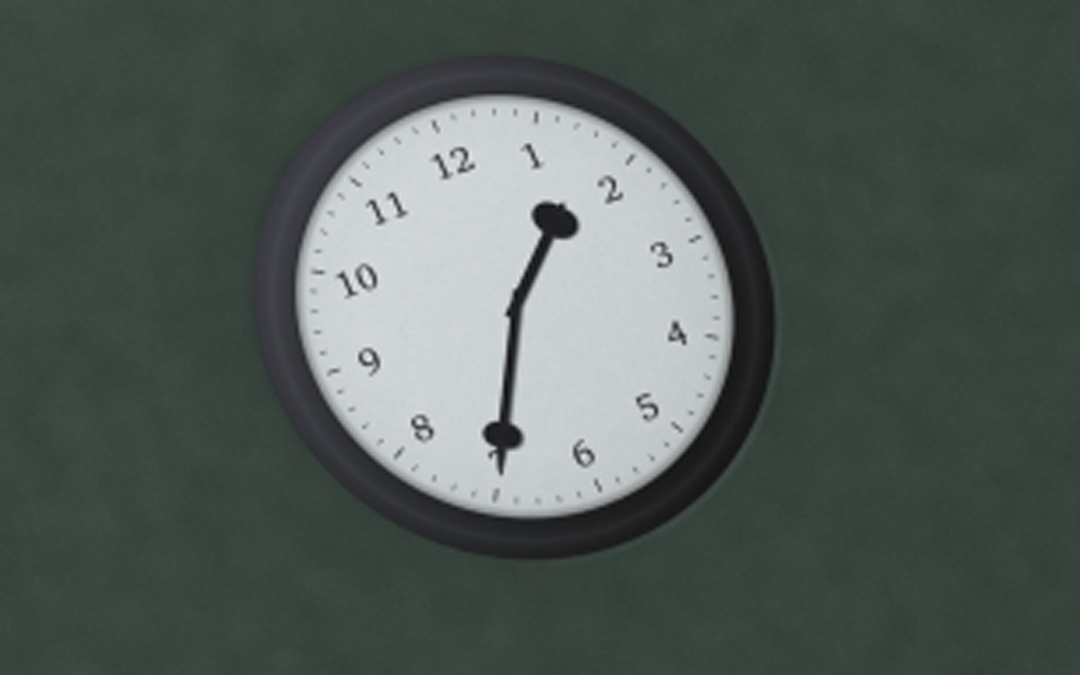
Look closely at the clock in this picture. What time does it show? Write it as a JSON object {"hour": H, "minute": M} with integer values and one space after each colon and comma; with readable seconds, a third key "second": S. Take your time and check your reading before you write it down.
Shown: {"hour": 1, "minute": 35}
